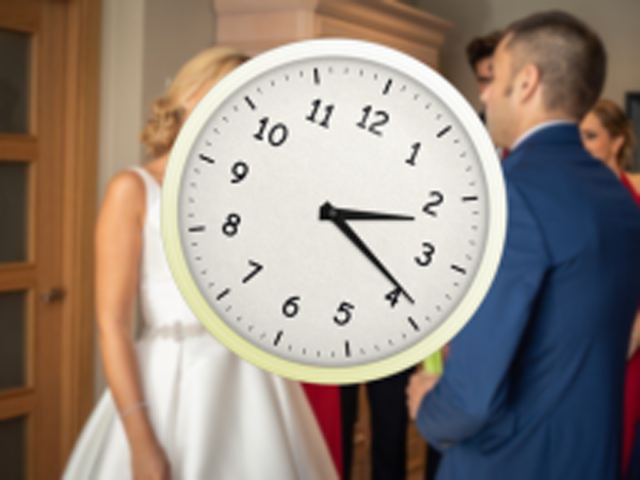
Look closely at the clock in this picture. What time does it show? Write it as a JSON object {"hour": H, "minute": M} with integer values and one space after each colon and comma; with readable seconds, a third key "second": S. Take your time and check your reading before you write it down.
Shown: {"hour": 2, "minute": 19}
